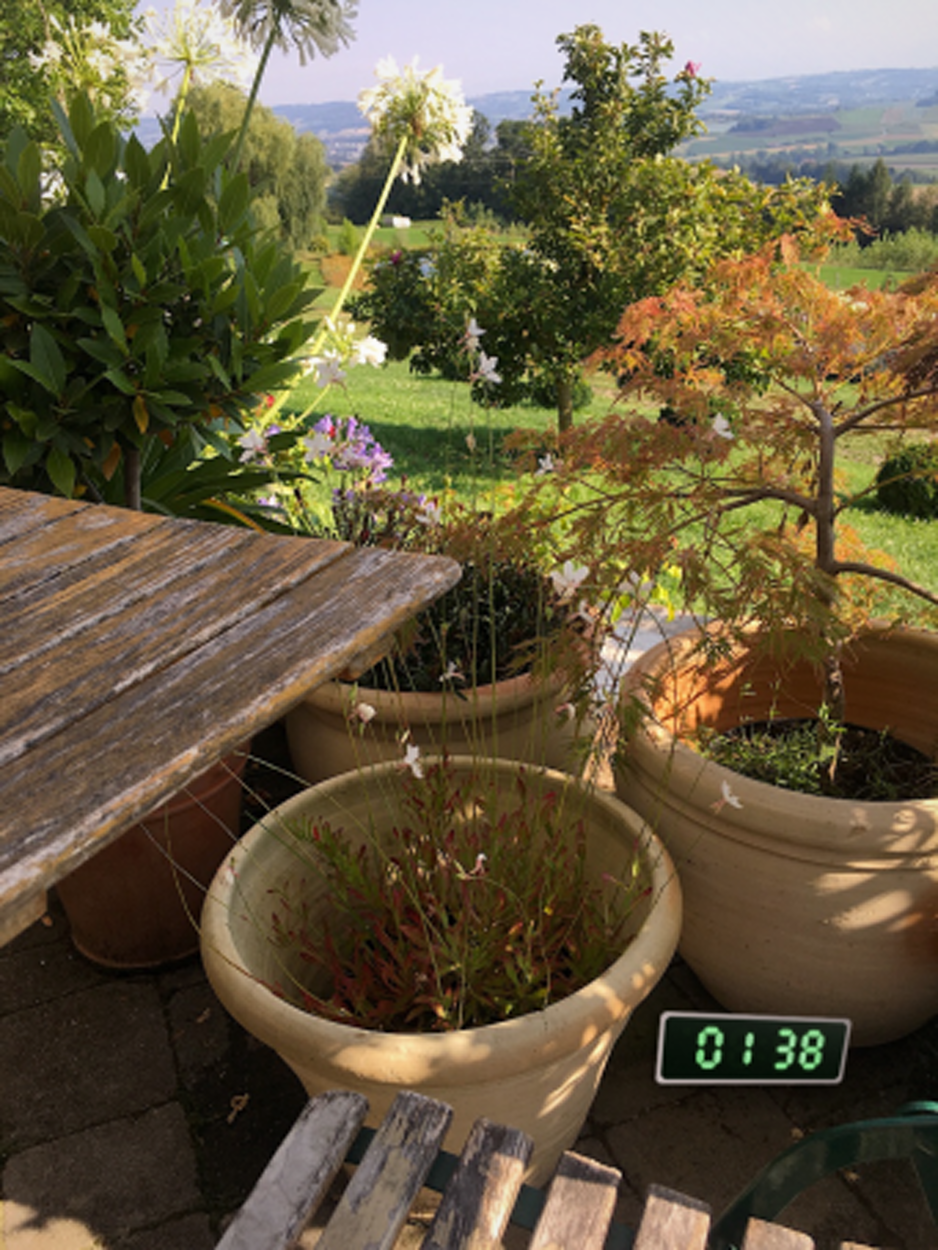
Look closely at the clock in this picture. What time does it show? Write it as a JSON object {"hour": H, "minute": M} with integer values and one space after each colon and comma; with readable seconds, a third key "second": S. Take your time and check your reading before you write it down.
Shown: {"hour": 1, "minute": 38}
